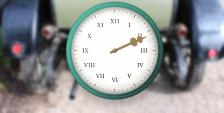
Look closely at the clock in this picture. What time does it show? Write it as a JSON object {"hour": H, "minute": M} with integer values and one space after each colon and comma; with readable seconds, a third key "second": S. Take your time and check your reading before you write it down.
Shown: {"hour": 2, "minute": 11}
